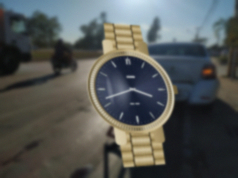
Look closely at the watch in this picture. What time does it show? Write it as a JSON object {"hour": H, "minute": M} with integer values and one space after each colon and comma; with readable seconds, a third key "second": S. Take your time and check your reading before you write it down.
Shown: {"hour": 3, "minute": 42}
